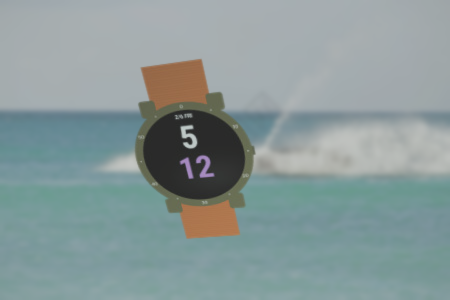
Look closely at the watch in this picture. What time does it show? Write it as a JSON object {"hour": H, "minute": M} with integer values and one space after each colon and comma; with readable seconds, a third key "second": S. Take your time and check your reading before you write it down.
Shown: {"hour": 5, "minute": 12}
